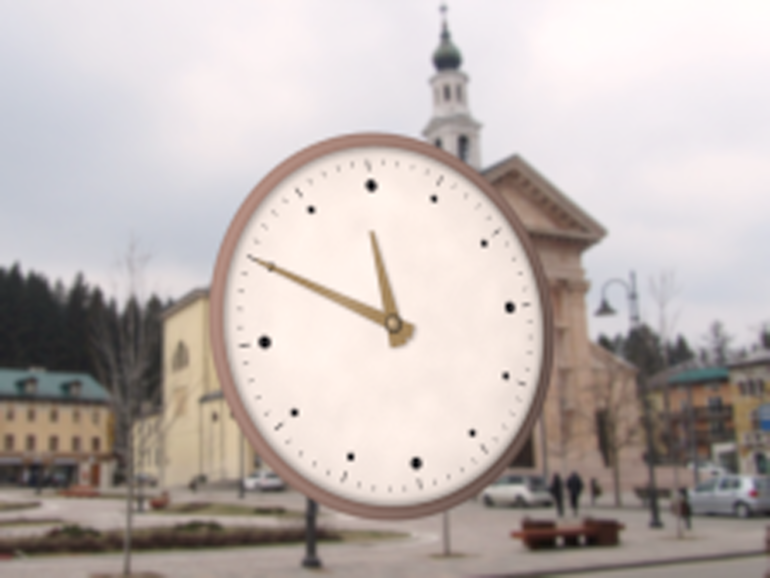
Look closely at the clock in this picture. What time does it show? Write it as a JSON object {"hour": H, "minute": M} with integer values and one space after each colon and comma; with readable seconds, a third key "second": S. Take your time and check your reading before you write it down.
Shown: {"hour": 11, "minute": 50}
